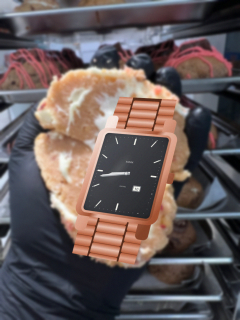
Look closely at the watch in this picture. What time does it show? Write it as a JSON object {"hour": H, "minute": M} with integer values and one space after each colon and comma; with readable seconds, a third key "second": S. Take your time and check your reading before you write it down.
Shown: {"hour": 8, "minute": 43}
